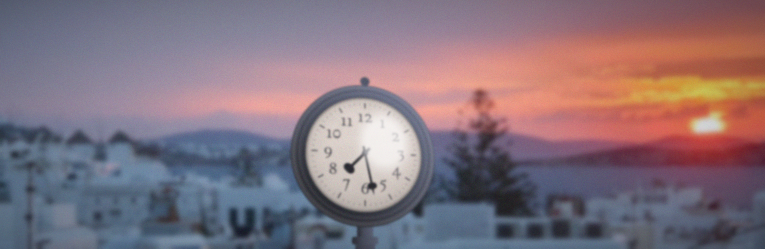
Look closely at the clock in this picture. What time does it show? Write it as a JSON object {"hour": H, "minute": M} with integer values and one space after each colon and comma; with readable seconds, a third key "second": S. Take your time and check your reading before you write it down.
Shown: {"hour": 7, "minute": 28}
